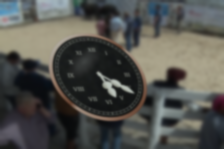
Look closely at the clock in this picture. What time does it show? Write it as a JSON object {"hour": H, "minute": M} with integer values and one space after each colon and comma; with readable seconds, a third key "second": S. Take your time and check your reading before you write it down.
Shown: {"hour": 5, "minute": 21}
